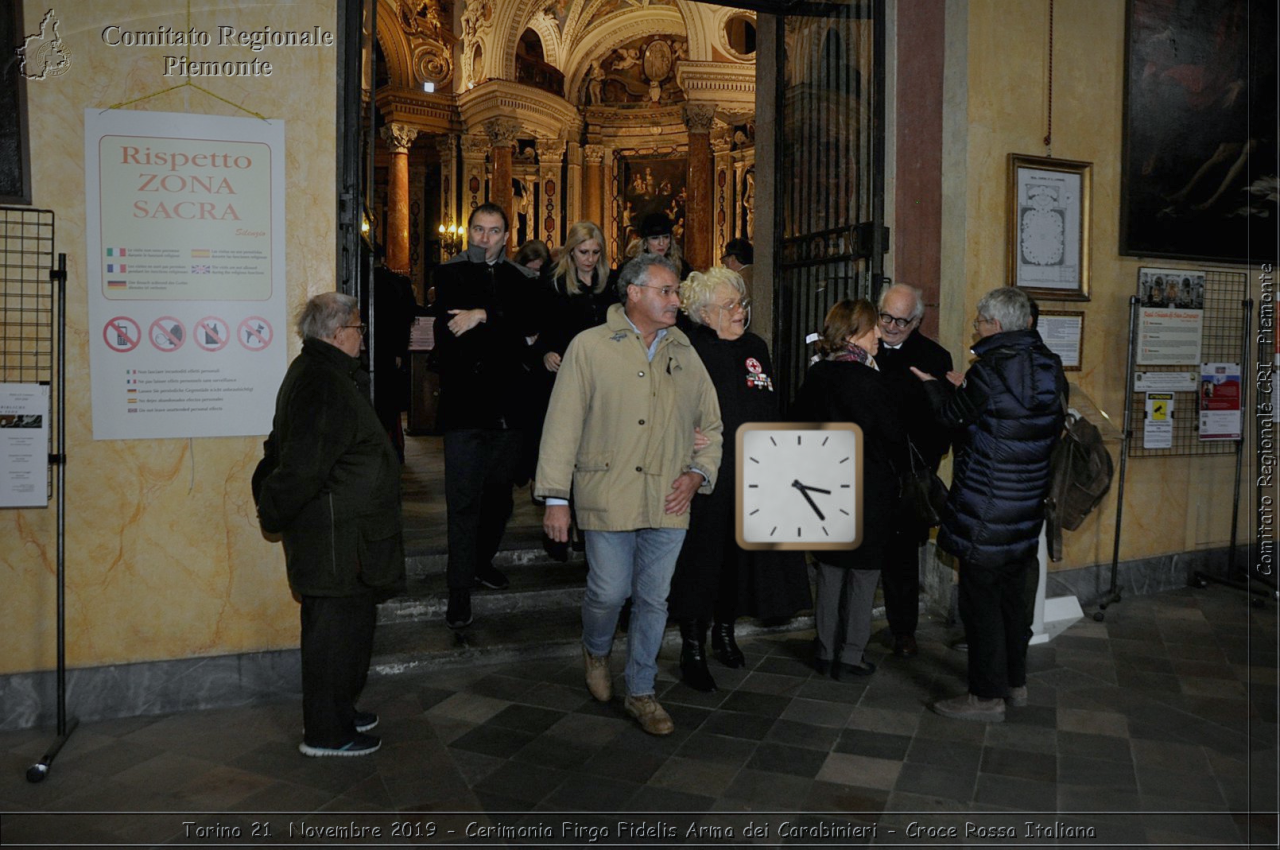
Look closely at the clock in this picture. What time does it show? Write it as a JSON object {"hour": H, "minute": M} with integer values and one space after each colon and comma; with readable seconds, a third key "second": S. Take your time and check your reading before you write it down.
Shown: {"hour": 3, "minute": 24}
